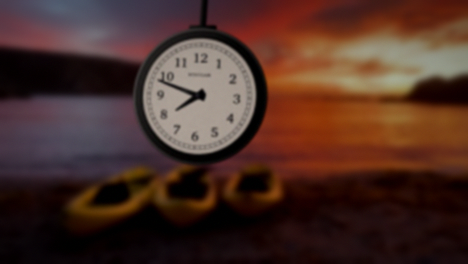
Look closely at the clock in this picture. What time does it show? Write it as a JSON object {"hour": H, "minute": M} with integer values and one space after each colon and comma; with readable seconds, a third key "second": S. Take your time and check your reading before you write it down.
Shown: {"hour": 7, "minute": 48}
